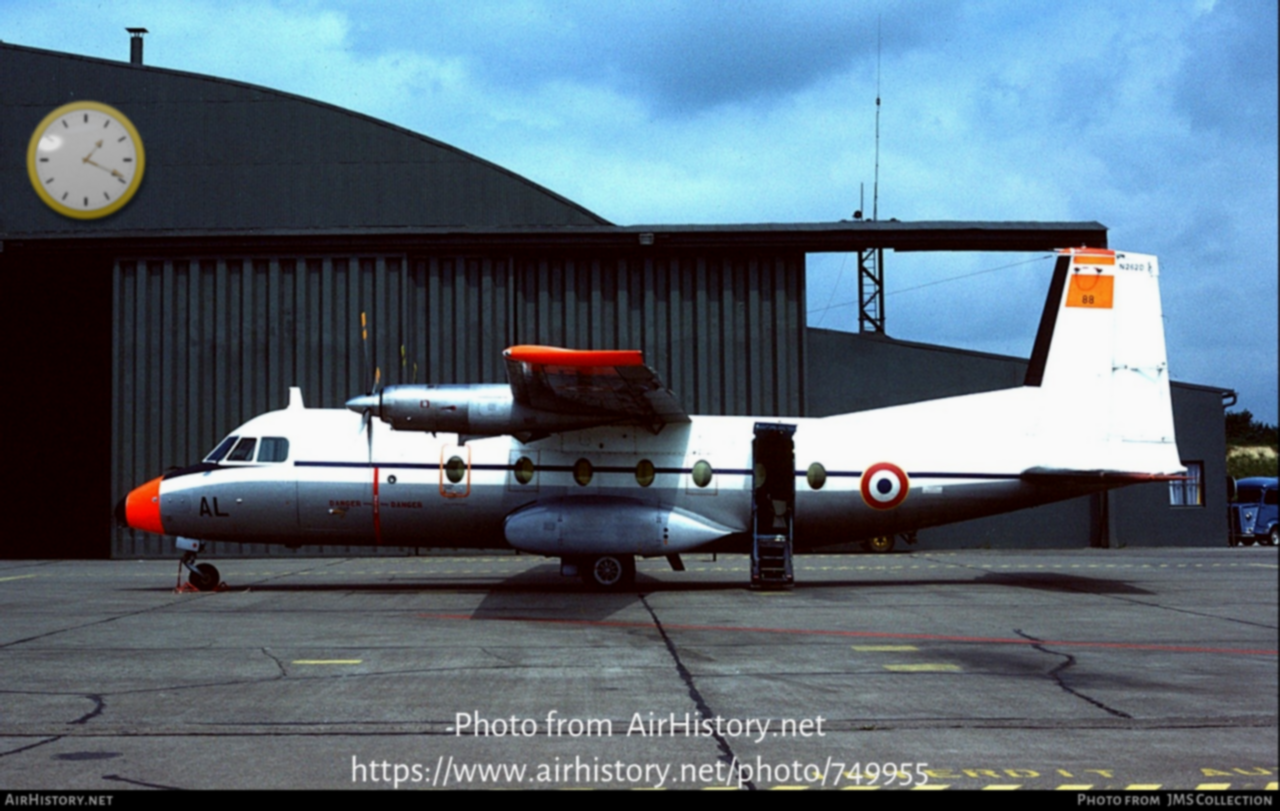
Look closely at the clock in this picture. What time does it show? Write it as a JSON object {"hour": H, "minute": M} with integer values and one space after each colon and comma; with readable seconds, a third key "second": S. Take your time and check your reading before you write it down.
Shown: {"hour": 1, "minute": 19}
